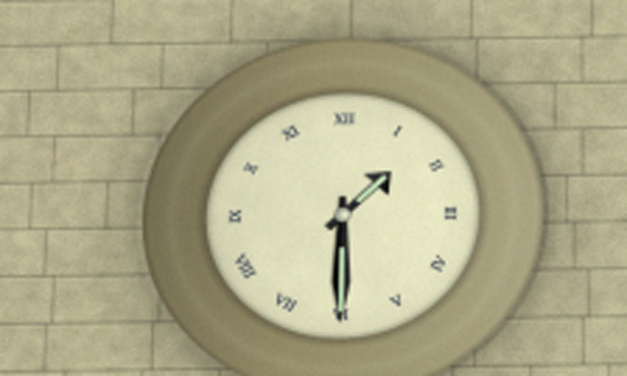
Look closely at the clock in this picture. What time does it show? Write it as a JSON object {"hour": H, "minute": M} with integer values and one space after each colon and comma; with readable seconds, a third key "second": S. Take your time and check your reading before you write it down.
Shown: {"hour": 1, "minute": 30}
